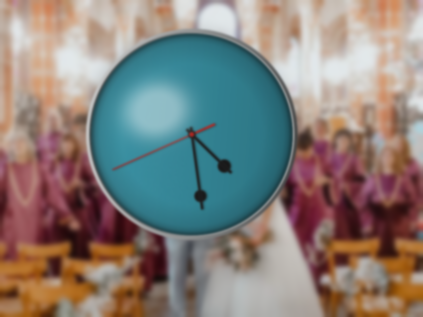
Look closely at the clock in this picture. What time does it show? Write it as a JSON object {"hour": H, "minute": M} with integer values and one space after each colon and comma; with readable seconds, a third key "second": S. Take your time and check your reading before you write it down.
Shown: {"hour": 4, "minute": 28, "second": 41}
